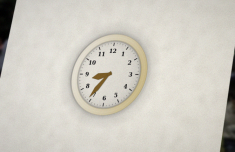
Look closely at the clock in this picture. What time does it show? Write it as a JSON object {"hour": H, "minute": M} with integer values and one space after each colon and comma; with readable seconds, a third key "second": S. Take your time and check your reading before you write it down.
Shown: {"hour": 8, "minute": 36}
